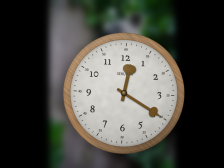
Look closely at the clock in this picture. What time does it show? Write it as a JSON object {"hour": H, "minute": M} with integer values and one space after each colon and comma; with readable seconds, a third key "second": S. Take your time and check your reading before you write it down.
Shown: {"hour": 12, "minute": 20}
